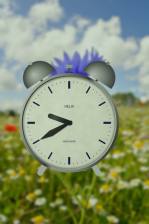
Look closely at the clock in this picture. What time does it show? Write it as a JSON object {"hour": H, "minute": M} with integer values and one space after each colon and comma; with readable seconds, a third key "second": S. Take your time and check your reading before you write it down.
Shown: {"hour": 9, "minute": 40}
